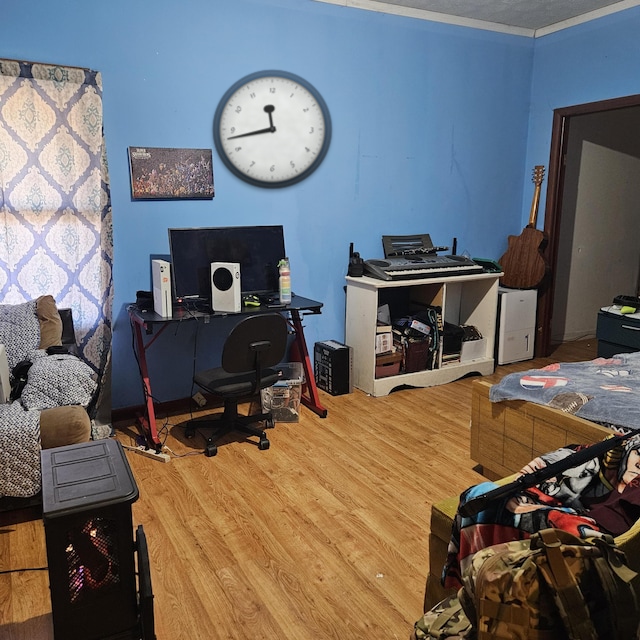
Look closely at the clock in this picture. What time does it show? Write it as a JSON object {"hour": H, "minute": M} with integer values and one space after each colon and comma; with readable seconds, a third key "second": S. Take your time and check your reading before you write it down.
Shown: {"hour": 11, "minute": 43}
